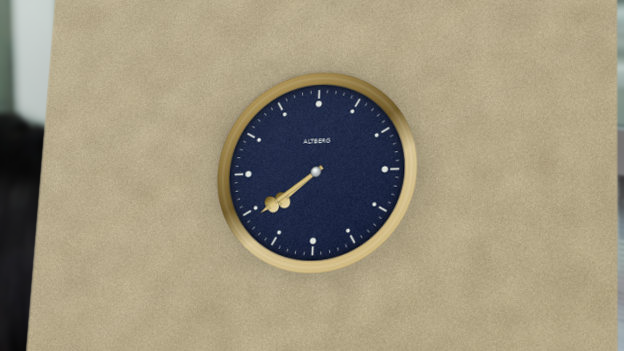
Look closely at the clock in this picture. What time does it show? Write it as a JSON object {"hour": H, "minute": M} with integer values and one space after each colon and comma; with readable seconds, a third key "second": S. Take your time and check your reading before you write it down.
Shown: {"hour": 7, "minute": 39}
